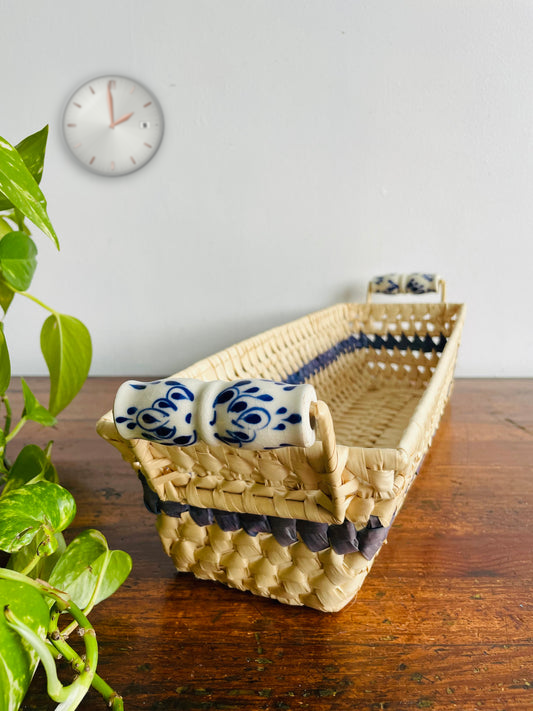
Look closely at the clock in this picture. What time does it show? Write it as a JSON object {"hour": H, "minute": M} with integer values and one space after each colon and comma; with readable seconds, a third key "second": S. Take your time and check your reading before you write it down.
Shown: {"hour": 1, "minute": 59}
